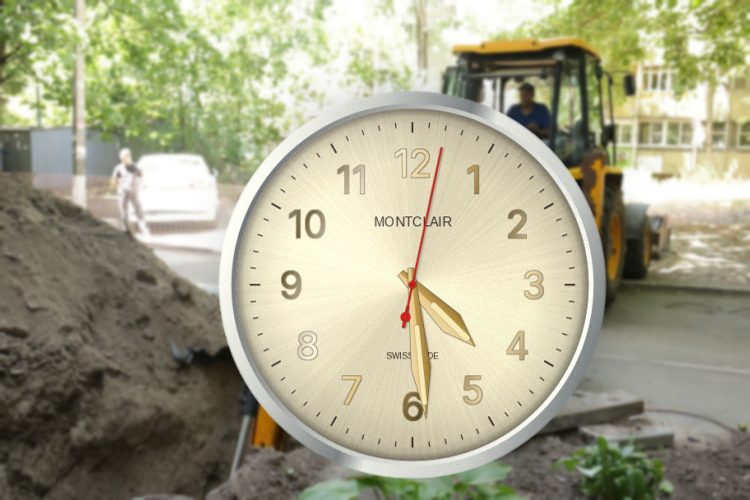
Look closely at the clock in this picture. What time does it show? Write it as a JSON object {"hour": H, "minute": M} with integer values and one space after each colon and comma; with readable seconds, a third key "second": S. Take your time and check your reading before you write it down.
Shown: {"hour": 4, "minute": 29, "second": 2}
